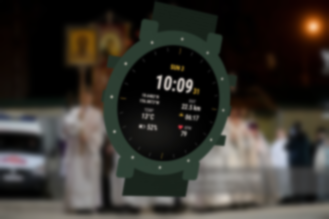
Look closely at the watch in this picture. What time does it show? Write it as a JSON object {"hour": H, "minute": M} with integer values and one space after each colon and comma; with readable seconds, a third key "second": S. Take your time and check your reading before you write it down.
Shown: {"hour": 10, "minute": 9}
